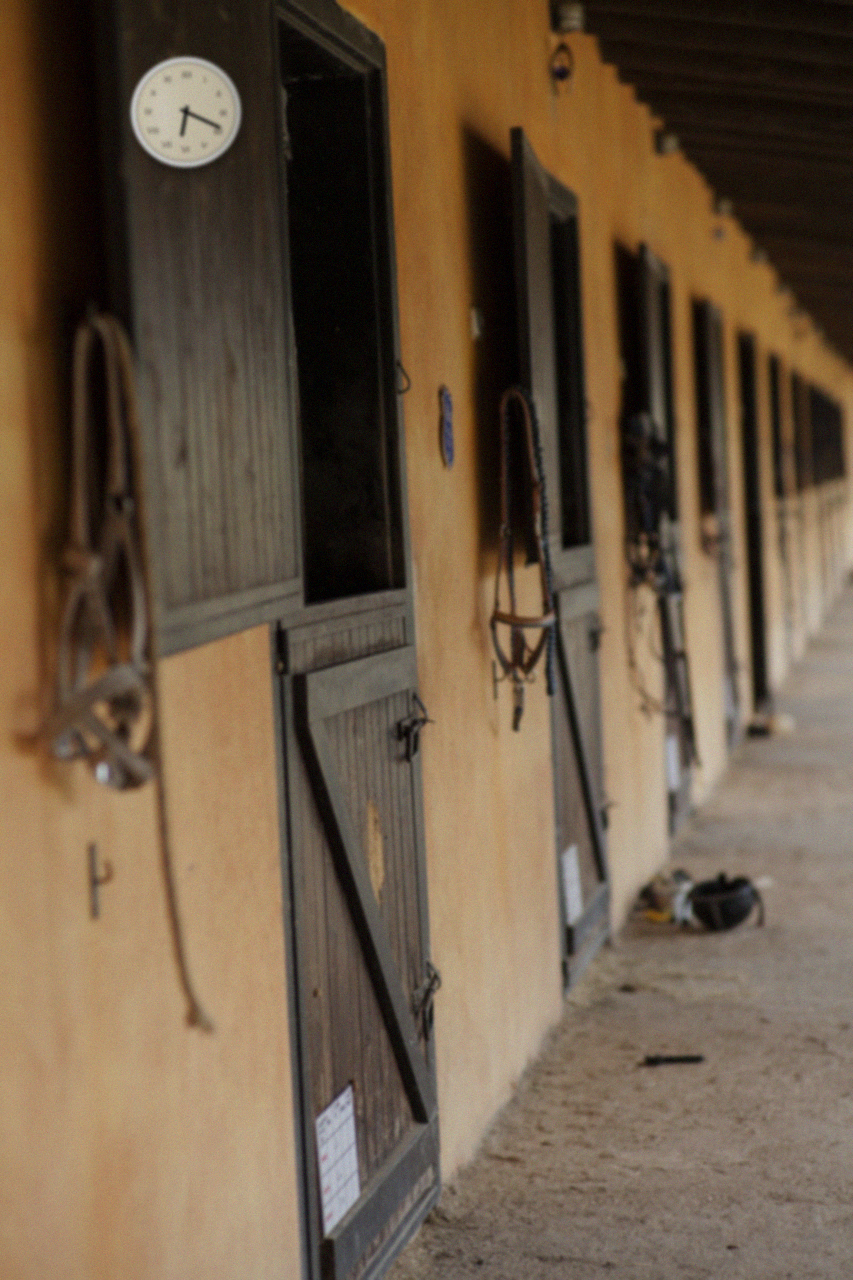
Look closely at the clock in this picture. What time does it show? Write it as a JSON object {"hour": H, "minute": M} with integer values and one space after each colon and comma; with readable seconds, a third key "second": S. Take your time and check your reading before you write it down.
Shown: {"hour": 6, "minute": 19}
